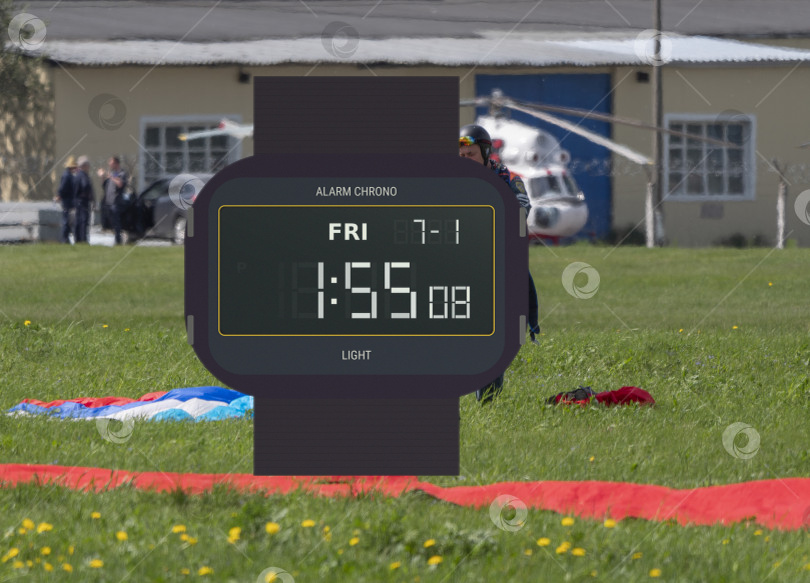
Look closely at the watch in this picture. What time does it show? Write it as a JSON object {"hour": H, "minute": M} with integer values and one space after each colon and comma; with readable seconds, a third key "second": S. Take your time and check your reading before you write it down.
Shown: {"hour": 1, "minute": 55, "second": 8}
